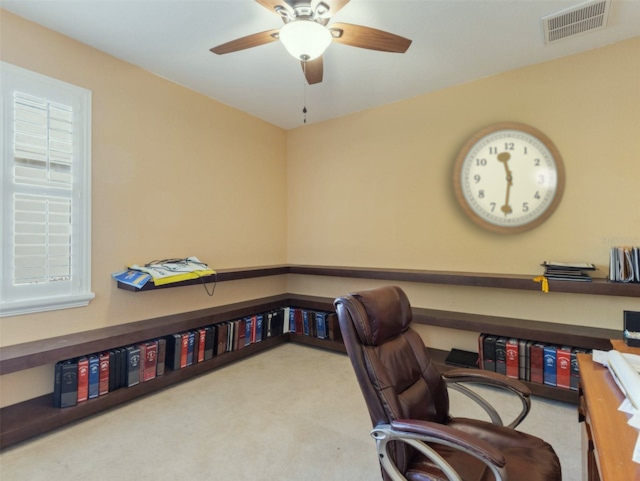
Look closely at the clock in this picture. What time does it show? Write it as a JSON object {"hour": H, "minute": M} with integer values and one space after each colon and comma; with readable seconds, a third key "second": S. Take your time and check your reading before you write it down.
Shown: {"hour": 11, "minute": 31}
